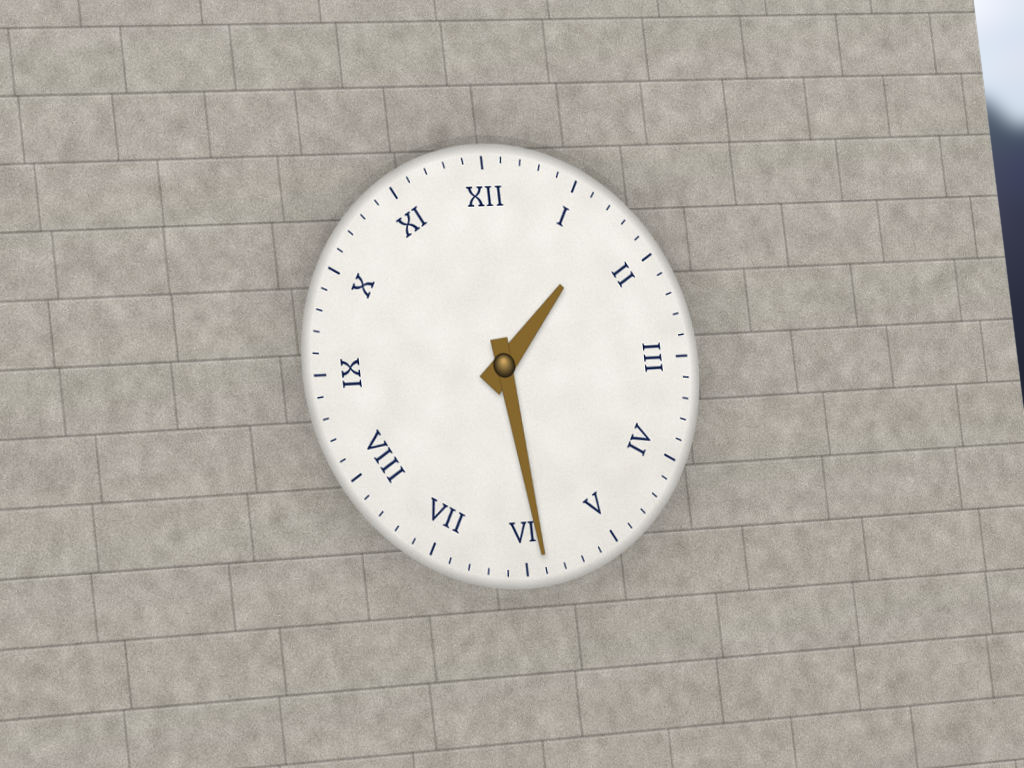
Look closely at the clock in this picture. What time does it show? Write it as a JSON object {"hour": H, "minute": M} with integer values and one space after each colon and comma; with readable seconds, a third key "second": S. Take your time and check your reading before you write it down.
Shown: {"hour": 1, "minute": 29}
